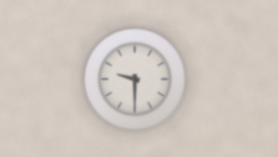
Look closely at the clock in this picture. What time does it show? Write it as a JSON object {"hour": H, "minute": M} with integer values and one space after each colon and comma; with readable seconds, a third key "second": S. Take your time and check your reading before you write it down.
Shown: {"hour": 9, "minute": 30}
